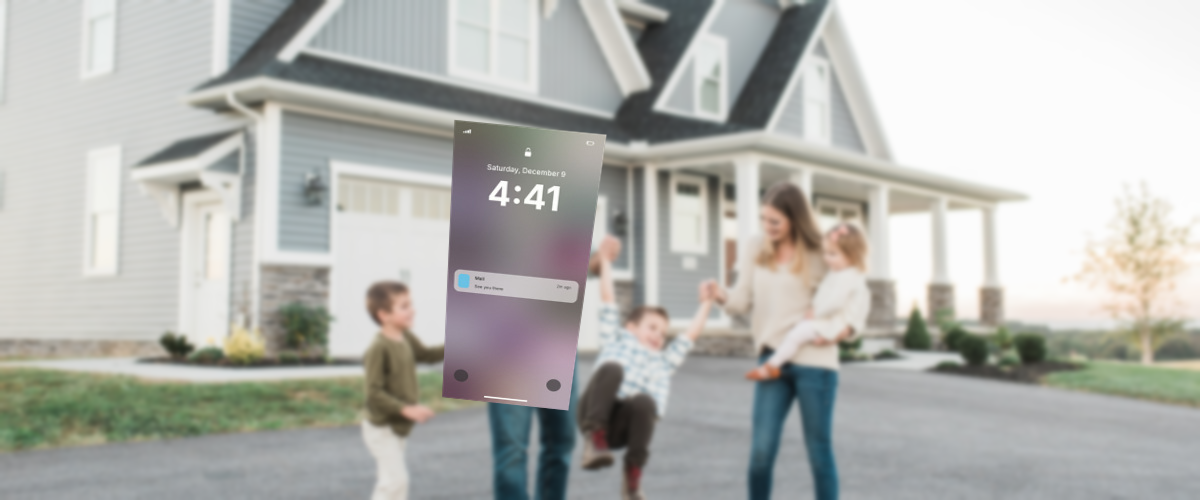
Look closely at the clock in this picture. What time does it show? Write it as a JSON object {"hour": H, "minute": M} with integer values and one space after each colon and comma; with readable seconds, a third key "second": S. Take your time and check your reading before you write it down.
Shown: {"hour": 4, "minute": 41}
